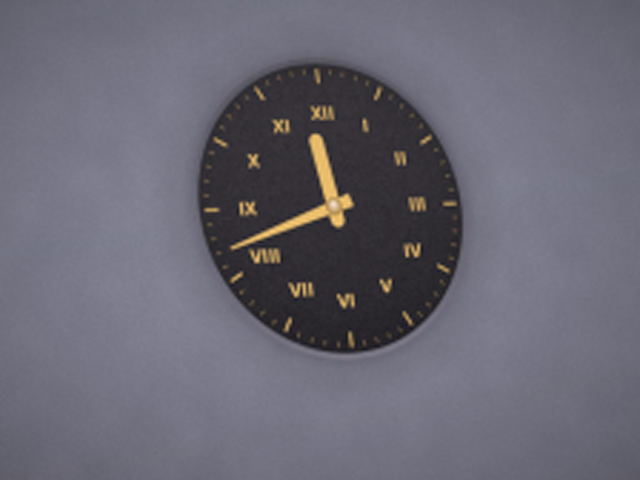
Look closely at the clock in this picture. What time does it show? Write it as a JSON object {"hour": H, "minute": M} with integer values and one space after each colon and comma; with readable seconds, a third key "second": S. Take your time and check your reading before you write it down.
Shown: {"hour": 11, "minute": 42}
